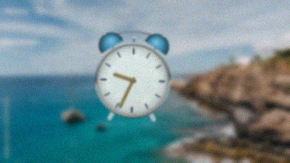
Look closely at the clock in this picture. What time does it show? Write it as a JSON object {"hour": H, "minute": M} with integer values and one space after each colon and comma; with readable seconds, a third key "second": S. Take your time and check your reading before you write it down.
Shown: {"hour": 9, "minute": 34}
